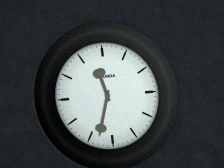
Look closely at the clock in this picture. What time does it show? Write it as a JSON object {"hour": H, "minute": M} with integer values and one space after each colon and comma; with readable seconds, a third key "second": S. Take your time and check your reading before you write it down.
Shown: {"hour": 11, "minute": 33}
